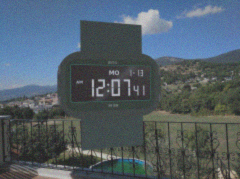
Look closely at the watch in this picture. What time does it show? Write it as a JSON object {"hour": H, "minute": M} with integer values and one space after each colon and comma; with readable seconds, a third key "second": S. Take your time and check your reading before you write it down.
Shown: {"hour": 12, "minute": 7, "second": 41}
